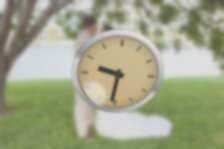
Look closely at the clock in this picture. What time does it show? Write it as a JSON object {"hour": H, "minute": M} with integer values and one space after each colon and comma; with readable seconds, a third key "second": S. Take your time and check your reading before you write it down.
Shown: {"hour": 9, "minute": 31}
